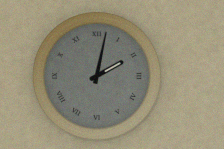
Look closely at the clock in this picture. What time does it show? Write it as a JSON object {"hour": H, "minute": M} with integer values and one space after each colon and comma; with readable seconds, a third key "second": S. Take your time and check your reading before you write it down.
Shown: {"hour": 2, "minute": 2}
